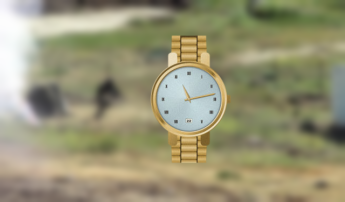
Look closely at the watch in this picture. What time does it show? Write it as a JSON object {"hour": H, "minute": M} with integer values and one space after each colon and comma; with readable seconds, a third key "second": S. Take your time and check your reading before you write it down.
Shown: {"hour": 11, "minute": 13}
